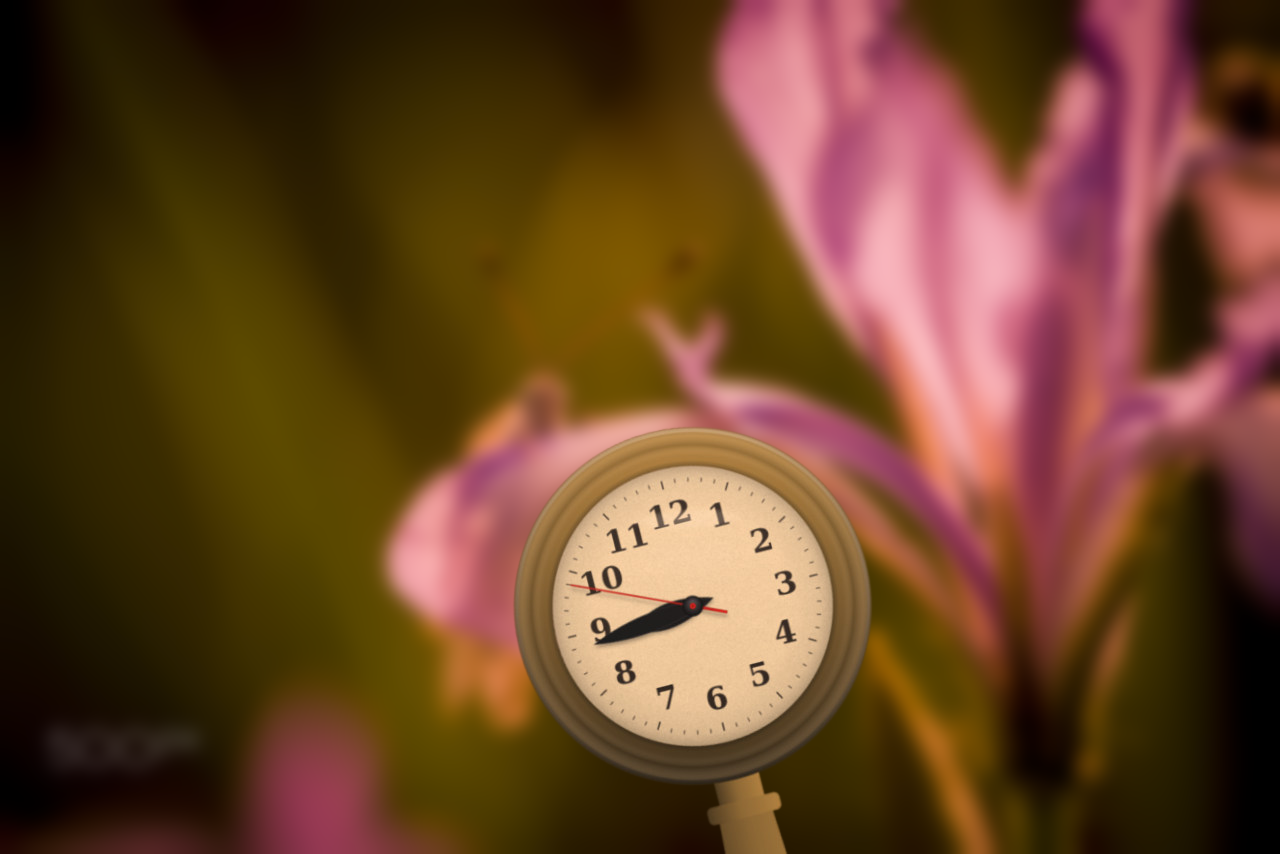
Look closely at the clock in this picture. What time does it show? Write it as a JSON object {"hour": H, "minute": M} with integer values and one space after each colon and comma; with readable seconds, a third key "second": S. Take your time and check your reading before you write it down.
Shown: {"hour": 8, "minute": 43, "second": 49}
